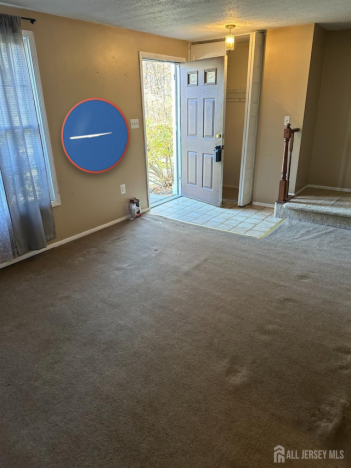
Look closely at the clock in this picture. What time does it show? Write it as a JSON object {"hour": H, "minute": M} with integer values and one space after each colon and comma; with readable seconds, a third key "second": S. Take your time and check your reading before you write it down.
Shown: {"hour": 2, "minute": 44}
